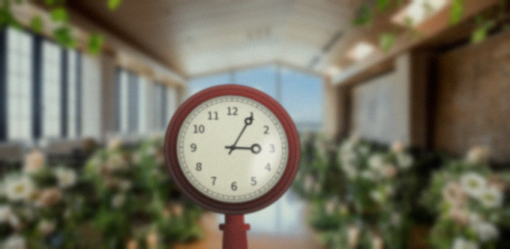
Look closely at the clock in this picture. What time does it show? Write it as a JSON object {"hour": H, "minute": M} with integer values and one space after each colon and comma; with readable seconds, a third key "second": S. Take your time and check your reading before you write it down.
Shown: {"hour": 3, "minute": 5}
